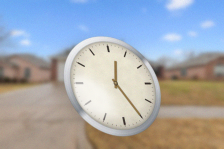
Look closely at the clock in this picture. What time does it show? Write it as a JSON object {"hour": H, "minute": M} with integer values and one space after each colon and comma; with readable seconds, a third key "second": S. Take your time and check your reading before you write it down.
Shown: {"hour": 12, "minute": 25}
